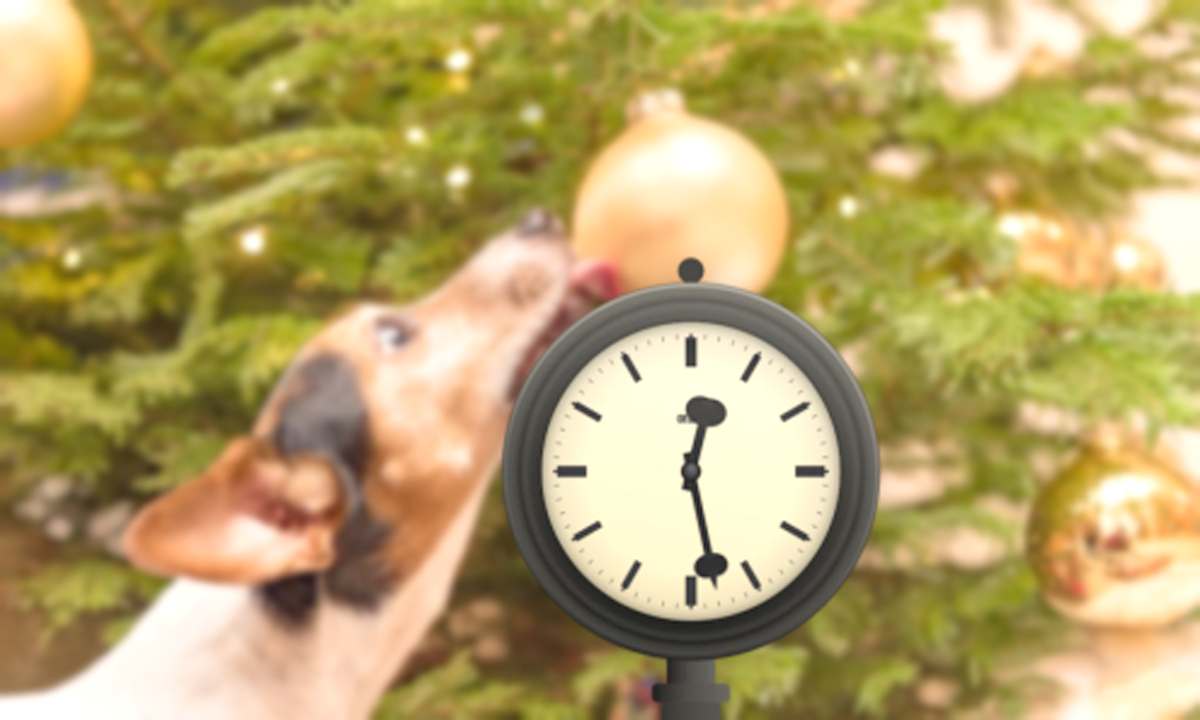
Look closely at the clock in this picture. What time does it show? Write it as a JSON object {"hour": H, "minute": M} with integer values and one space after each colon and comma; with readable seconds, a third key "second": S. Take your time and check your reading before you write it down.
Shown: {"hour": 12, "minute": 28}
